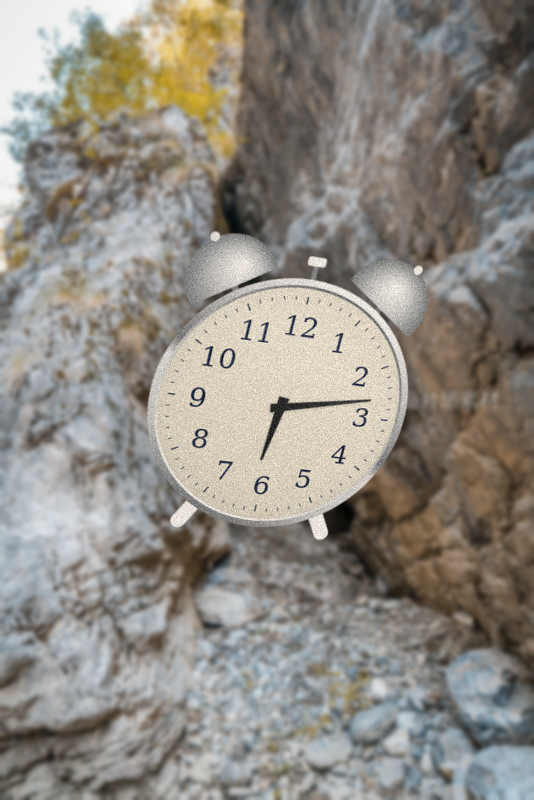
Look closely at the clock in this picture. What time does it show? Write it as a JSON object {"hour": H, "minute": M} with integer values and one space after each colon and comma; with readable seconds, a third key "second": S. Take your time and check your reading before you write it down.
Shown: {"hour": 6, "minute": 13}
